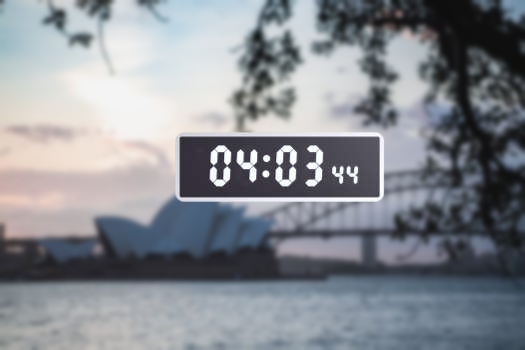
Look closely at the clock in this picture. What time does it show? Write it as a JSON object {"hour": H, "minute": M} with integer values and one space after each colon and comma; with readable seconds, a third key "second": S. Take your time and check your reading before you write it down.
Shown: {"hour": 4, "minute": 3, "second": 44}
